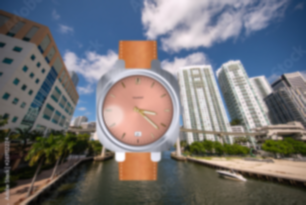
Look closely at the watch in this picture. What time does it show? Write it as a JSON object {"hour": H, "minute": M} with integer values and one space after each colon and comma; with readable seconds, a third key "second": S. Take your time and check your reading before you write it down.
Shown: {"hour": 3, "minute": 22}
